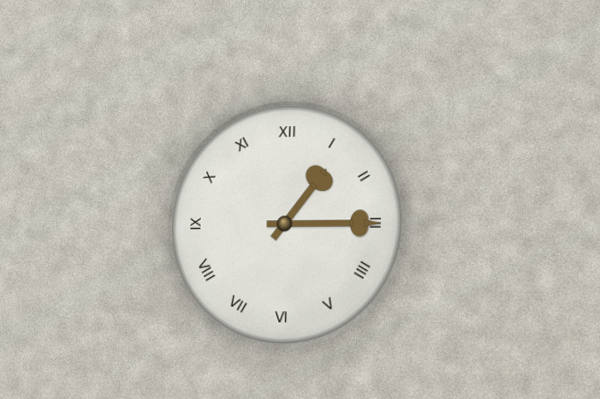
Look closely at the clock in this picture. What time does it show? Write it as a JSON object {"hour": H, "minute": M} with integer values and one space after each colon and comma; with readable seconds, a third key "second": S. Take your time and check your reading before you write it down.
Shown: {"hour": 1, "minute": 15}
